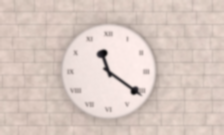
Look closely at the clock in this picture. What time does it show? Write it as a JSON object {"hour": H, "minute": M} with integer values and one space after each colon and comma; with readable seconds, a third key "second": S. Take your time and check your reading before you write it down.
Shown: {"hour": 11, "minute": 21}
